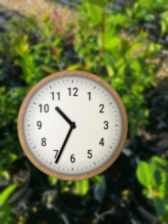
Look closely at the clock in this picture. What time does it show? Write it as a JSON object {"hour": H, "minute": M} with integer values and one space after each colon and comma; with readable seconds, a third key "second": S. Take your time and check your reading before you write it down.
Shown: {"hour": 10, "minute": 34}
